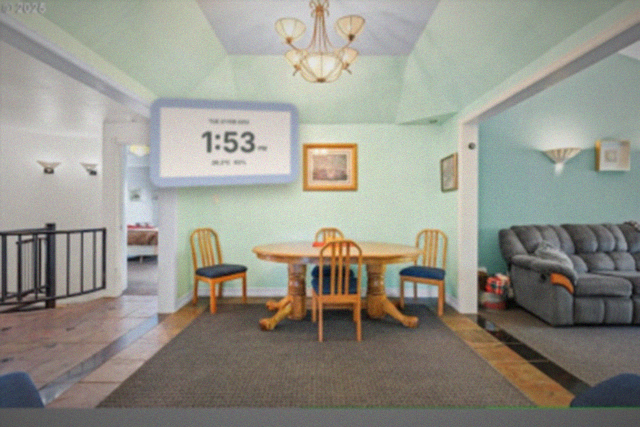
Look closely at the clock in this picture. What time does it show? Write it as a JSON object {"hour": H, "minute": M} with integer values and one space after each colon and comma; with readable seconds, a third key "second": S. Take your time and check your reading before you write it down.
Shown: {"hour": 1, "minute": 53}
